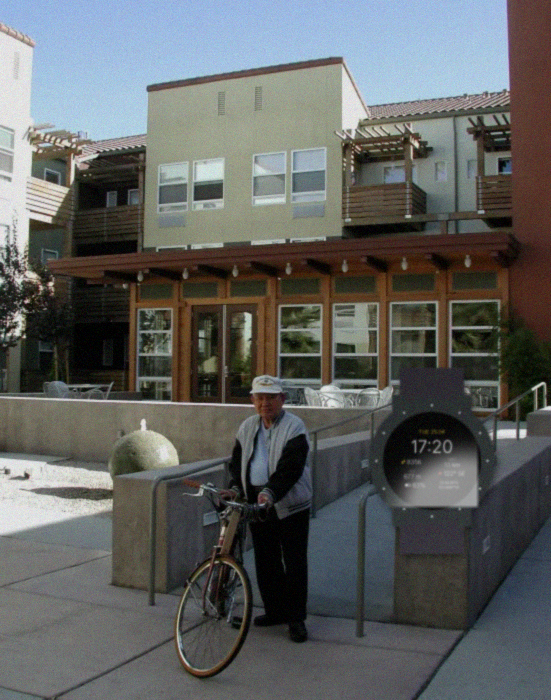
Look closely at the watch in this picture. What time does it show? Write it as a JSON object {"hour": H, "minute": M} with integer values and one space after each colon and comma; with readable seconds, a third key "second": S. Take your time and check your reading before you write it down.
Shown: {"hour": 17, "minute": 20}
